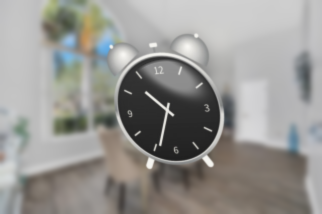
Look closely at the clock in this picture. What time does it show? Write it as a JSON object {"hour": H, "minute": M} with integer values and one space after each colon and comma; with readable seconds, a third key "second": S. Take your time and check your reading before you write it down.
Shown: {"hour": 10, "minute": 34}
